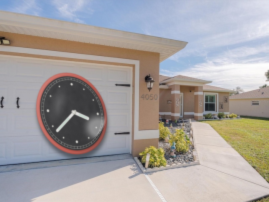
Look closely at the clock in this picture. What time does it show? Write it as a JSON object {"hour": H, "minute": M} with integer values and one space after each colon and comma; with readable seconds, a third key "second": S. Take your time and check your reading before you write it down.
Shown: {"hour": 3, "minute": 38}
